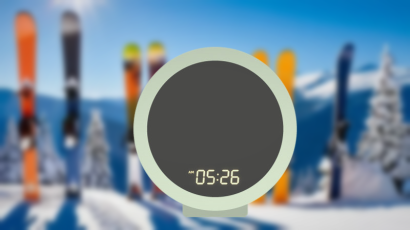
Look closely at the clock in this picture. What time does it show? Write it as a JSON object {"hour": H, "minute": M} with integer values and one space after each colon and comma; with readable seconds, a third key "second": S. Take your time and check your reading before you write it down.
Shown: {"hour": 5, "minute": 26}
